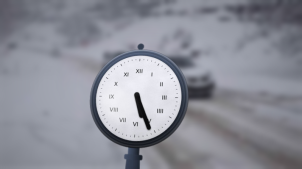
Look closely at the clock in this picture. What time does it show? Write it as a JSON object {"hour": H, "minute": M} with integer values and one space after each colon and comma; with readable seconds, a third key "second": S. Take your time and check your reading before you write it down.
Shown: {"hour": 5, "minute": 26}
